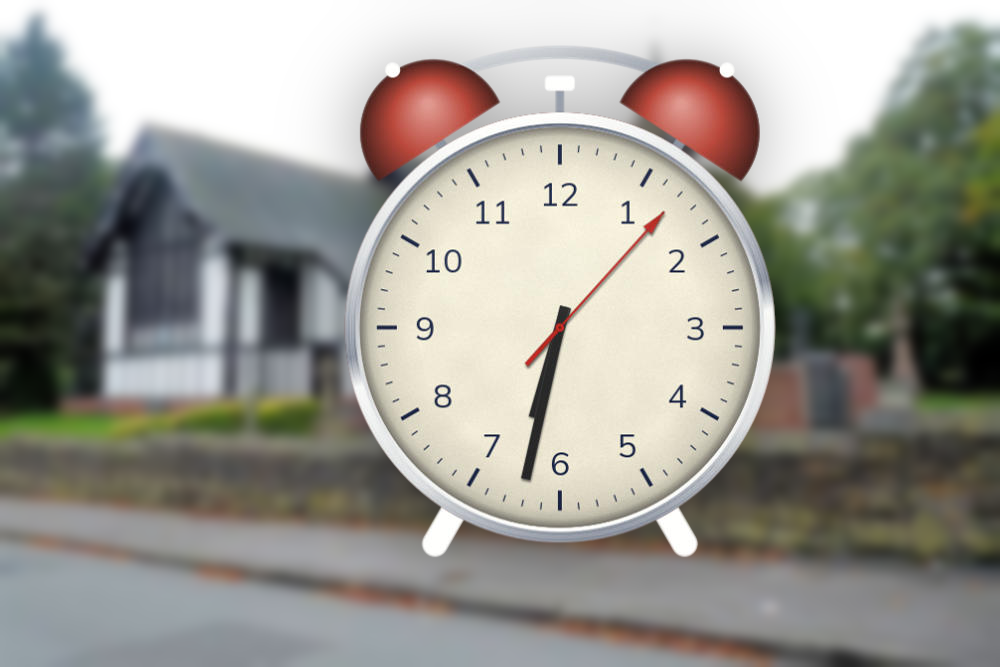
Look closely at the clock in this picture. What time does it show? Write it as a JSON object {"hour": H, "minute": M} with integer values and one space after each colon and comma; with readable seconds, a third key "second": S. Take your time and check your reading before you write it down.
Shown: {"hour": 6, "minute": 32, "second": 7}
